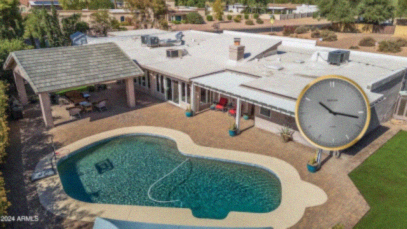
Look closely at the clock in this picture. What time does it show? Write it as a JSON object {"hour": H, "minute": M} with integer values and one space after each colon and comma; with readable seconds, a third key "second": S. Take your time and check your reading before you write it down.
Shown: {"hour": 10, "minute": 17}
